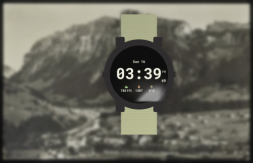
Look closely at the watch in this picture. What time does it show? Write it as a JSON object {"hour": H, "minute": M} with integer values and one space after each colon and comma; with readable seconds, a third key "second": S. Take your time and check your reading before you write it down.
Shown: {"hour": 3, "minute": 39}
